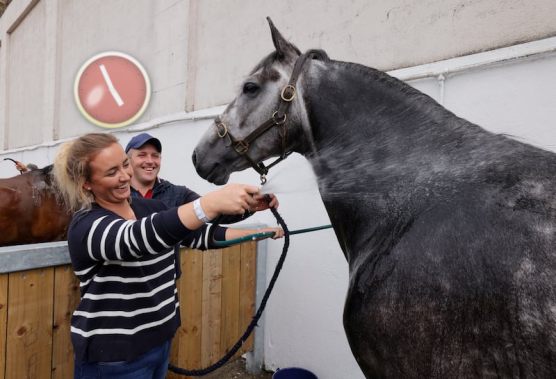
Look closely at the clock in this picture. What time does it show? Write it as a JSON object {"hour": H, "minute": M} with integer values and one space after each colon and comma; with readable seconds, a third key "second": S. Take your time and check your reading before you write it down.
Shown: {"hour": 4, "minute": 56}
